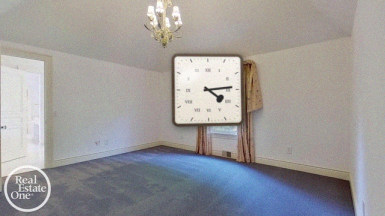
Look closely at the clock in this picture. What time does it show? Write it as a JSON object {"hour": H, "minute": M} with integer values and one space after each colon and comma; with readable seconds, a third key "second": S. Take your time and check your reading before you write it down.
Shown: {"hour": 4, "minute": 14}
